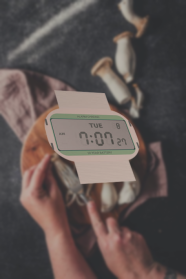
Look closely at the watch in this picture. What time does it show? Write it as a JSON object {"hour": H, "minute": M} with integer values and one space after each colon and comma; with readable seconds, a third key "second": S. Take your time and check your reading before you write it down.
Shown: {"hour": 7, "minute": 7, "second": 27}
